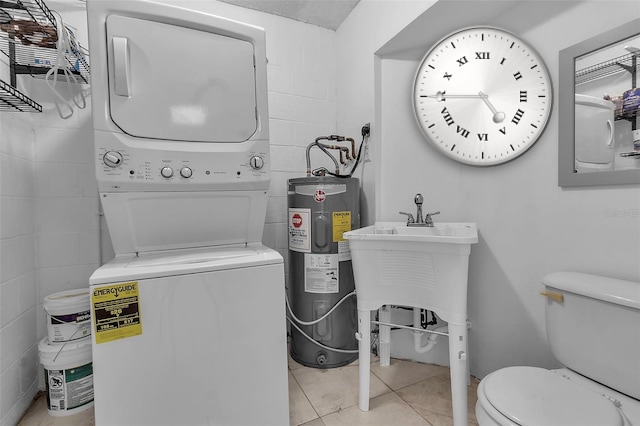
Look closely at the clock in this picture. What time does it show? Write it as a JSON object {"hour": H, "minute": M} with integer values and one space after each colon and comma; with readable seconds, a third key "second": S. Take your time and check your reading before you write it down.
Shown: {"hour": 4, "minute": 45}
